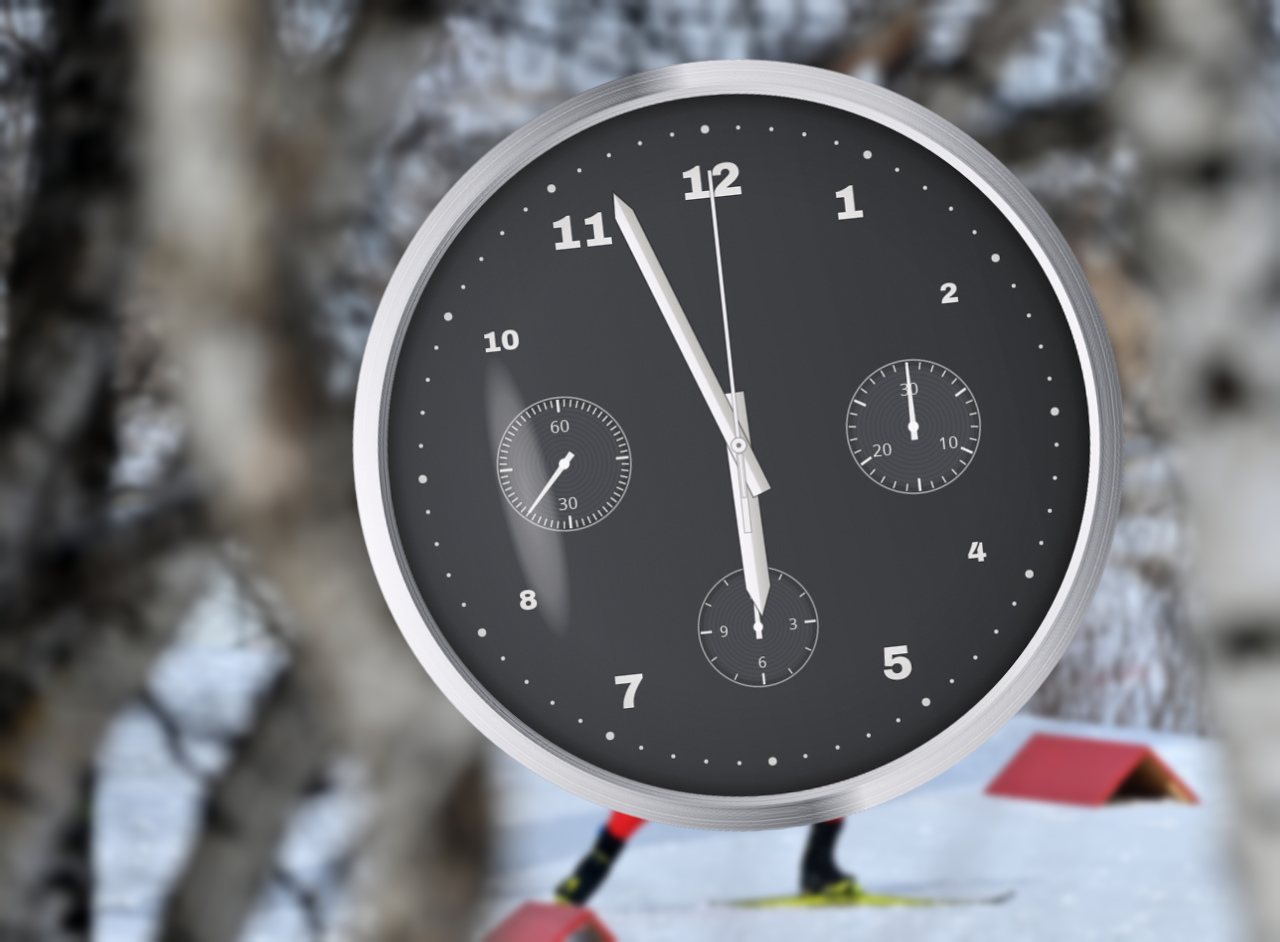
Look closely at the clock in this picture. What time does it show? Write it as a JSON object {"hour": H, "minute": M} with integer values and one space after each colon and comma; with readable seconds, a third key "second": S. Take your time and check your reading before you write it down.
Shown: {"hour": 5, "minute": 56, "second": 37}
